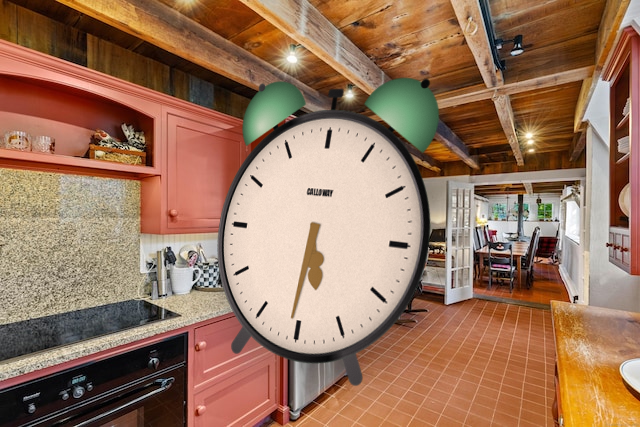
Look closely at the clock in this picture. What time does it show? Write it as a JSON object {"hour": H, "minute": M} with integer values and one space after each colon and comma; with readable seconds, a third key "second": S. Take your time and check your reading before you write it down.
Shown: {"hour": 5, "minute": 31}
